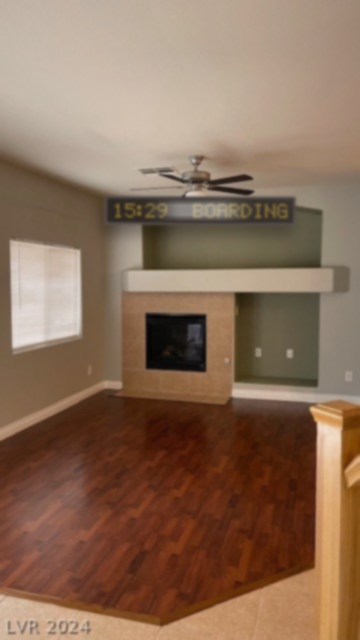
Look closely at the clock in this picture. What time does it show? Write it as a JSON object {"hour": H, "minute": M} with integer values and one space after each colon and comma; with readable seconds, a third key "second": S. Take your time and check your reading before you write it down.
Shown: {"hour": 15, "minute": 29}
